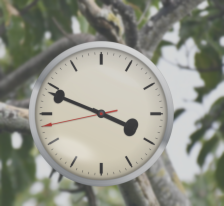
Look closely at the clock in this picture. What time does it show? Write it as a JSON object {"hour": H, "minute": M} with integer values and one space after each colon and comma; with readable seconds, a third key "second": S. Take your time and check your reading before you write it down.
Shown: {"hour": 3, "minute": 48, "second": 43}
